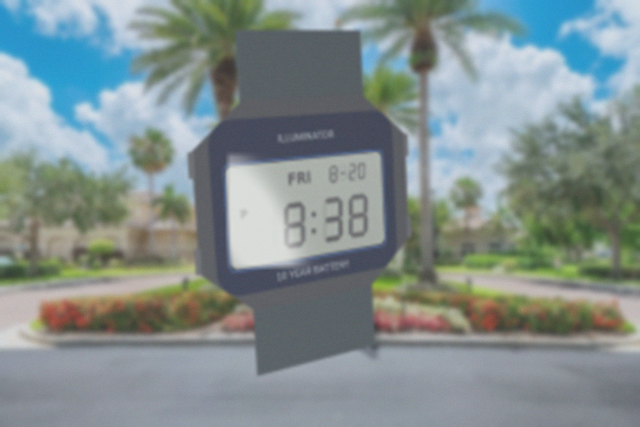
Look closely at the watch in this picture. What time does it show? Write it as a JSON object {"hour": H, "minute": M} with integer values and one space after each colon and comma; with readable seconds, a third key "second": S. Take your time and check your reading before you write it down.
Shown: {"hour": 8, "minute": 38}
